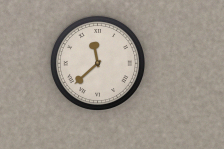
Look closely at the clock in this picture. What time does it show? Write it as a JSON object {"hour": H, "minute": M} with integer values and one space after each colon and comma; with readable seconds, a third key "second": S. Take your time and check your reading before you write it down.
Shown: {"hour": 11, "minute": 38}
